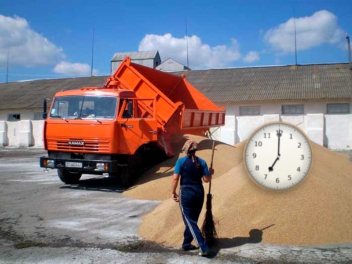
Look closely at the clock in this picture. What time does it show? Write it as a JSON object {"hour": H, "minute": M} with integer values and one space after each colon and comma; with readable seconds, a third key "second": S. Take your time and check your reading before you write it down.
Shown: {"hour": 7, "minute": 0}
